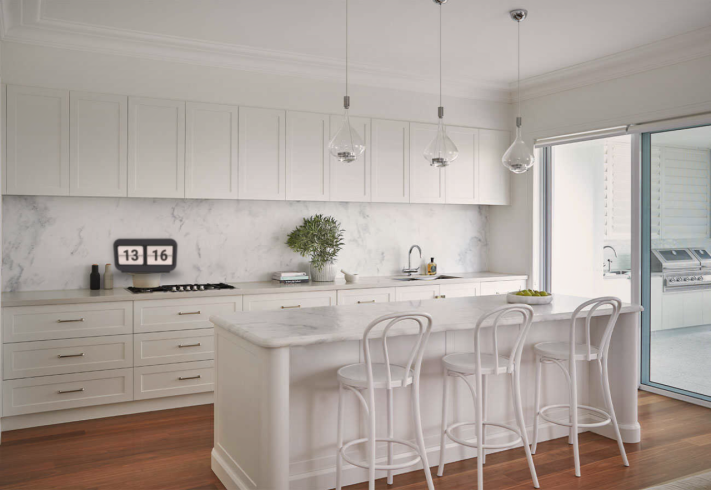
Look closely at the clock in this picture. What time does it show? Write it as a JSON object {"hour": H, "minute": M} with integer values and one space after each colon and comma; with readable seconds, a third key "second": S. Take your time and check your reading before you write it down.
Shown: {"hour": 13, "minute": 16}
